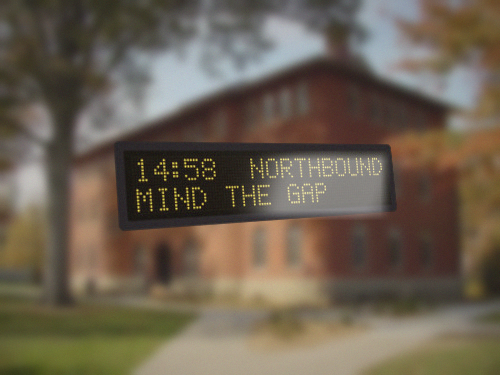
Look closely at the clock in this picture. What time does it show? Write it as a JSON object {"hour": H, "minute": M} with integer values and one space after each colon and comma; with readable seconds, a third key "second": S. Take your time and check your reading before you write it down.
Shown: {"hour": 14, "minute": 58}
